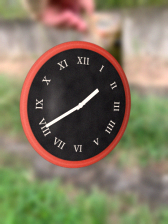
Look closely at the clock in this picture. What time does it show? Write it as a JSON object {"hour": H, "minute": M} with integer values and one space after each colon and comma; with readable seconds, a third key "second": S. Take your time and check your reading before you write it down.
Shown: {"hour": 1, "minute": 40}
